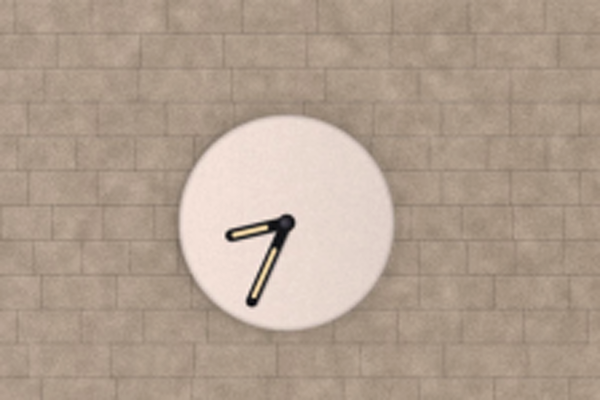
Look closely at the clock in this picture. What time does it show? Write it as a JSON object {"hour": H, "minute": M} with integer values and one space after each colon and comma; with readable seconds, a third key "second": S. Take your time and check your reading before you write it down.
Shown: {"hour": 8, "minute": 34}
